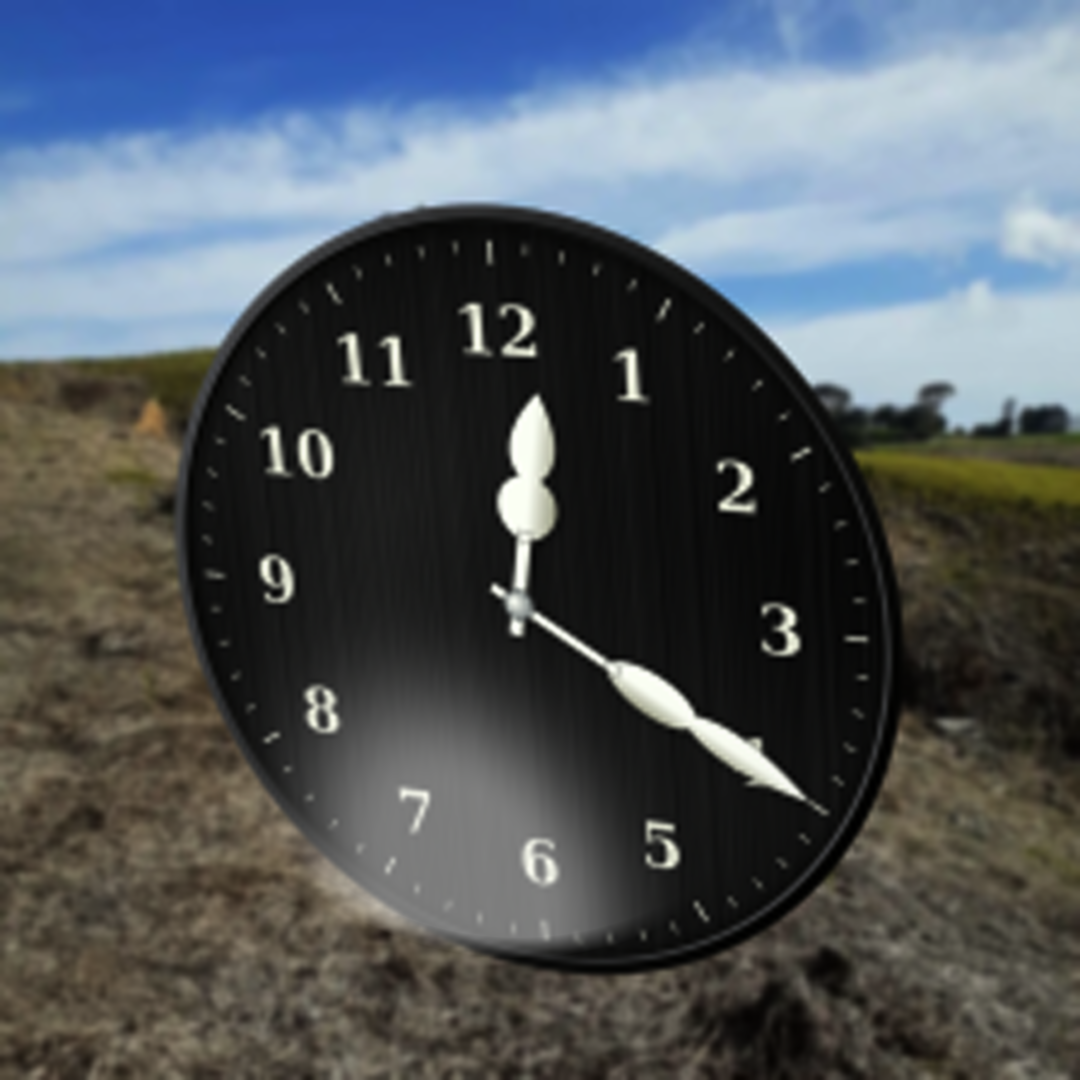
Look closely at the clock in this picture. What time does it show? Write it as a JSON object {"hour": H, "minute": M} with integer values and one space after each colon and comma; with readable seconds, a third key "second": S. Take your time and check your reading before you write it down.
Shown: {"hour": 12, "minute": 20}
